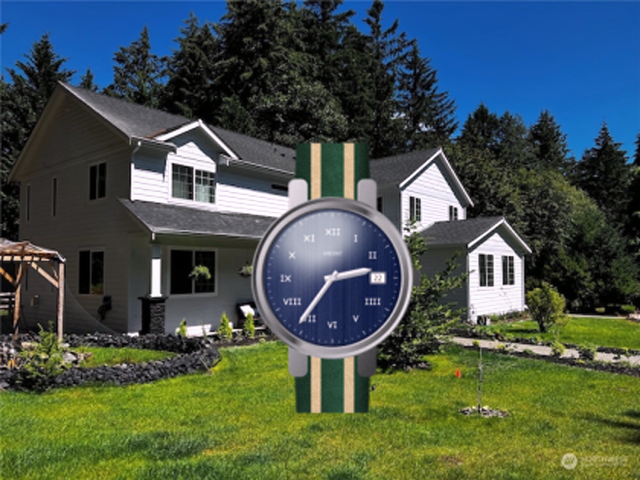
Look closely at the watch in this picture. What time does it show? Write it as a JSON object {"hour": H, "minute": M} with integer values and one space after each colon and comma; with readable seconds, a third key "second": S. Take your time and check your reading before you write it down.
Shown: {"hour": 2, "minute": 36}
